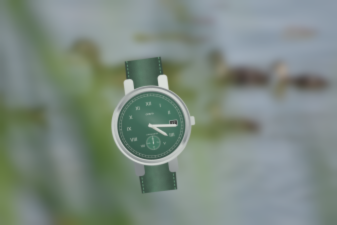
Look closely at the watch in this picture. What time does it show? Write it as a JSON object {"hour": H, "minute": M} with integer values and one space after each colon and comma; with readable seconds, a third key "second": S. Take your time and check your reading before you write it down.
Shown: {"hour": 4, "minute": 16}
